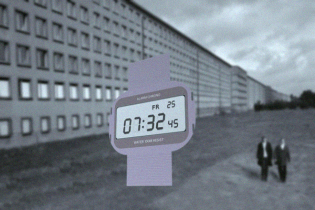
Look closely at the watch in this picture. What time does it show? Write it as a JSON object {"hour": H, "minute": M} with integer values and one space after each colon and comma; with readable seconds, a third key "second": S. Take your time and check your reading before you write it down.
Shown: {"hour": 7, "minute": 32, "second": 45}
